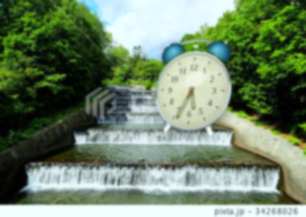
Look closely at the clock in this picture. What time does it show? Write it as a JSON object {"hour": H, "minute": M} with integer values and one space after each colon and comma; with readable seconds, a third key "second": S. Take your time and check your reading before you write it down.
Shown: {"hour": 5, "minute": 34}
